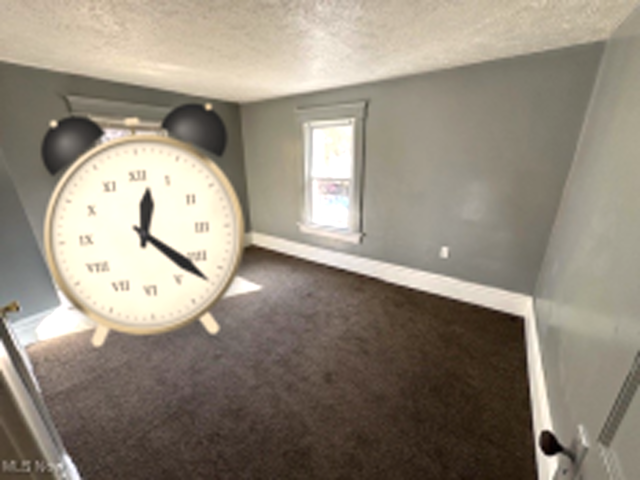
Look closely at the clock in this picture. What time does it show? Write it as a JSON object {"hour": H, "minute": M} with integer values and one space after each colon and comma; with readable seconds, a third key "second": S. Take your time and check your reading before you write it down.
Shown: {"hour": 12, "minute": 22}
